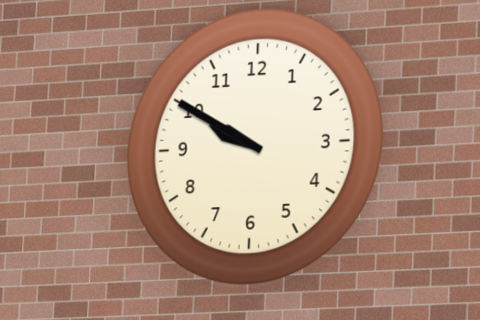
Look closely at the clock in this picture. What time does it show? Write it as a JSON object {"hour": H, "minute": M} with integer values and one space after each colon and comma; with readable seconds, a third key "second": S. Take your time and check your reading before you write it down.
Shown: {"hour": 9, "minute": 50}
